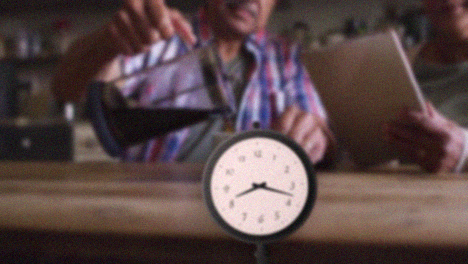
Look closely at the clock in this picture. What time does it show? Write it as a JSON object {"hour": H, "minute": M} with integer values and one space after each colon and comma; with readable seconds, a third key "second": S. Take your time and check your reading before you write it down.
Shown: {"hour": 8, "minute": 18}
